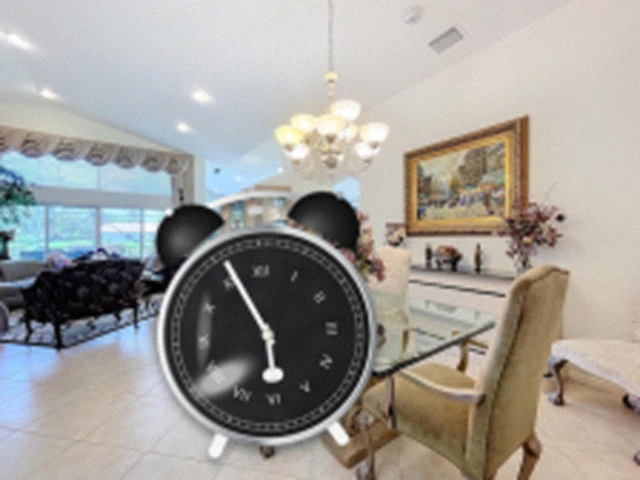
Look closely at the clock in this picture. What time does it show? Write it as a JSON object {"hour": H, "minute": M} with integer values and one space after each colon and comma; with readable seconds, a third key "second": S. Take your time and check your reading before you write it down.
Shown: {"hour": 5, "minute": 56}
